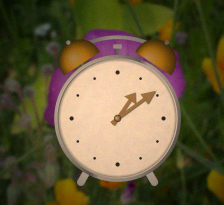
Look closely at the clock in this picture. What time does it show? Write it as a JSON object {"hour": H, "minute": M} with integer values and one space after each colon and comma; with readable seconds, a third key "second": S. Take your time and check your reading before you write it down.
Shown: {"hour": 1, "minute": 9}
